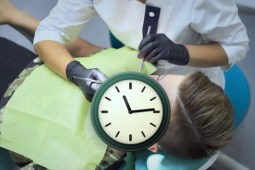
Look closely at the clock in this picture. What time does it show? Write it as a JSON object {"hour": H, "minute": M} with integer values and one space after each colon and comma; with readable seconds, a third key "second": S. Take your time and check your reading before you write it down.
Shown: {"hour": 11, "minute": 14}
